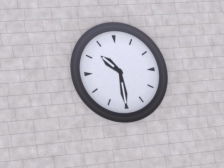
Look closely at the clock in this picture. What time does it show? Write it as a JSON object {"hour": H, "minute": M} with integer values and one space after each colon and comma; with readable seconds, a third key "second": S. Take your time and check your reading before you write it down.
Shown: {"hour": 10, "minute": 30}
